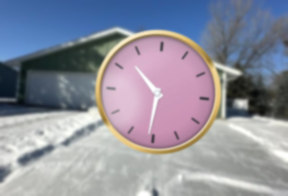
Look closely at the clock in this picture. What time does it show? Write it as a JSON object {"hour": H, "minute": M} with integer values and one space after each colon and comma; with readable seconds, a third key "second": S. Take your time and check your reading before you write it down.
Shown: {"hour": 10, "minute": 31}
